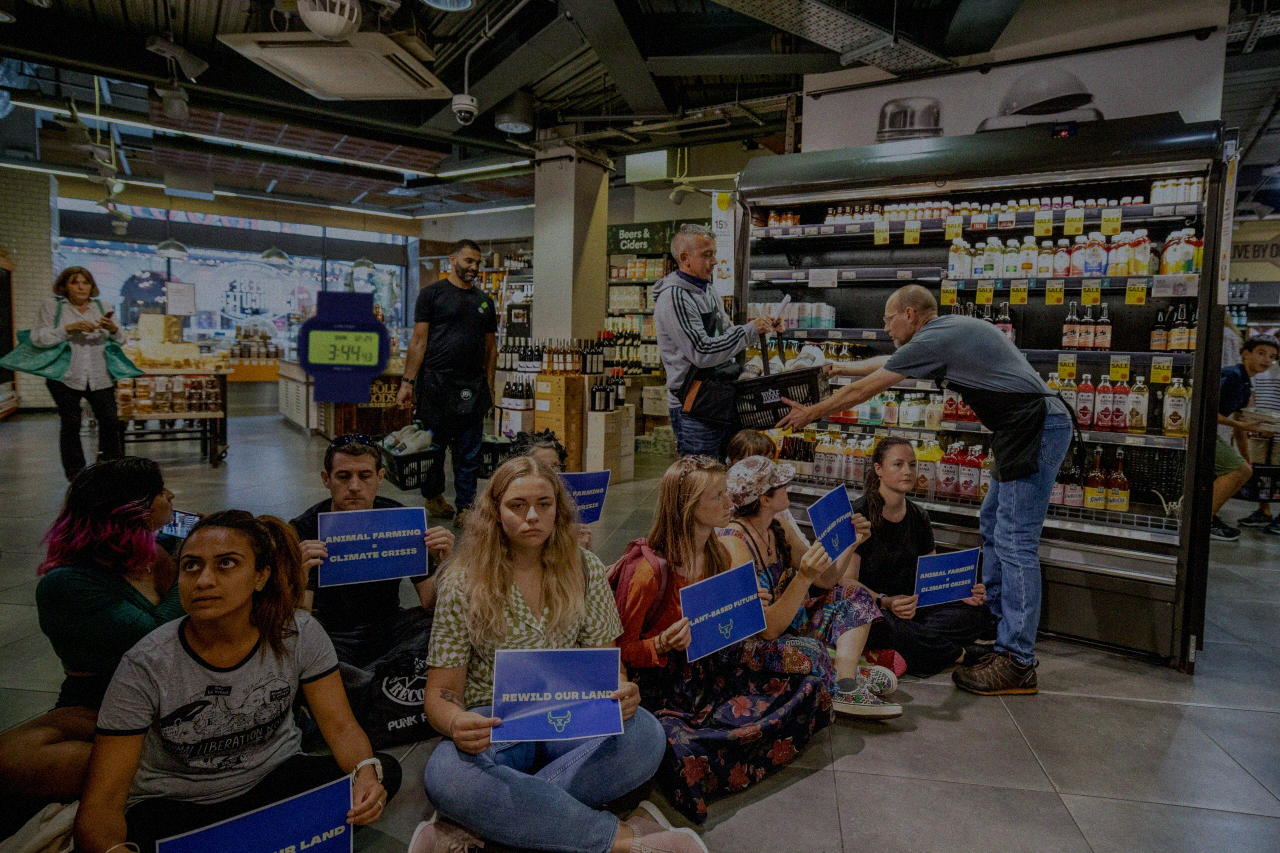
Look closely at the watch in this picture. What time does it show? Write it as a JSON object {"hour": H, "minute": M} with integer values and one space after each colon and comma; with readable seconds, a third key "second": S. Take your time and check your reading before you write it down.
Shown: {"hour": 3, "minute": 44}
